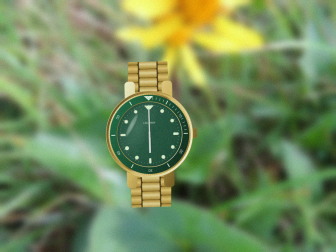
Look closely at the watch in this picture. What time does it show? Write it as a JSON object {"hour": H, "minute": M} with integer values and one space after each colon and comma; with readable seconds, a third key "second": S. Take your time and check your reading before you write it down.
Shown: {"hour": 6, "minute": 0}
